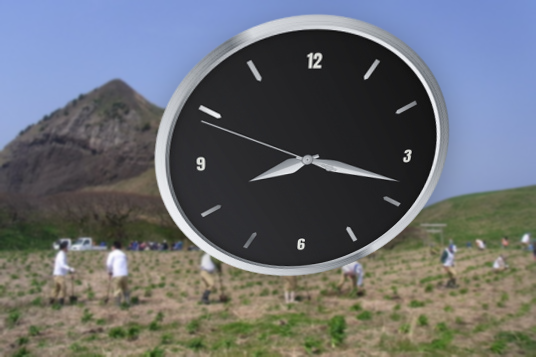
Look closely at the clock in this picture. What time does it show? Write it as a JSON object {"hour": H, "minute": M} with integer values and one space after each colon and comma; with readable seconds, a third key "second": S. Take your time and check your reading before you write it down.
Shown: {"hour": 8, "minute": 17, "second": 49}
